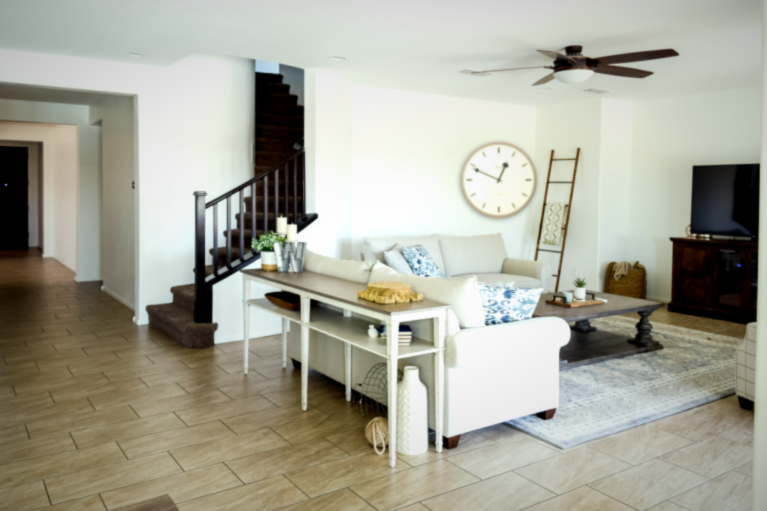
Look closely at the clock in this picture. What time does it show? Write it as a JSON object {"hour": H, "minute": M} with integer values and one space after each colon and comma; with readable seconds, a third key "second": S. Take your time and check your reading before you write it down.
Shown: {"hour": 12, "minute": 49}
